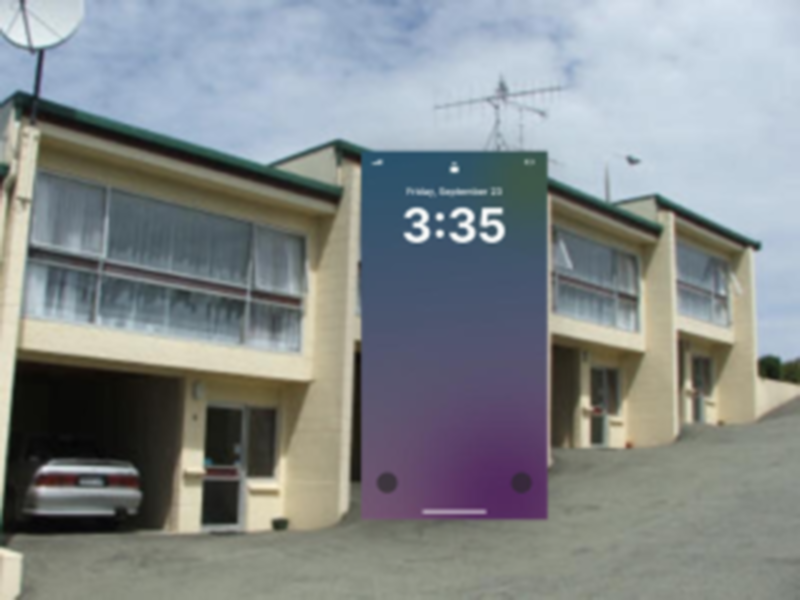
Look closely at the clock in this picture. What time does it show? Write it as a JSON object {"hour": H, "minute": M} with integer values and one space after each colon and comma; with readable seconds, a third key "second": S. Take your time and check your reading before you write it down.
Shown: {"hour": 3, "minute": 35}
